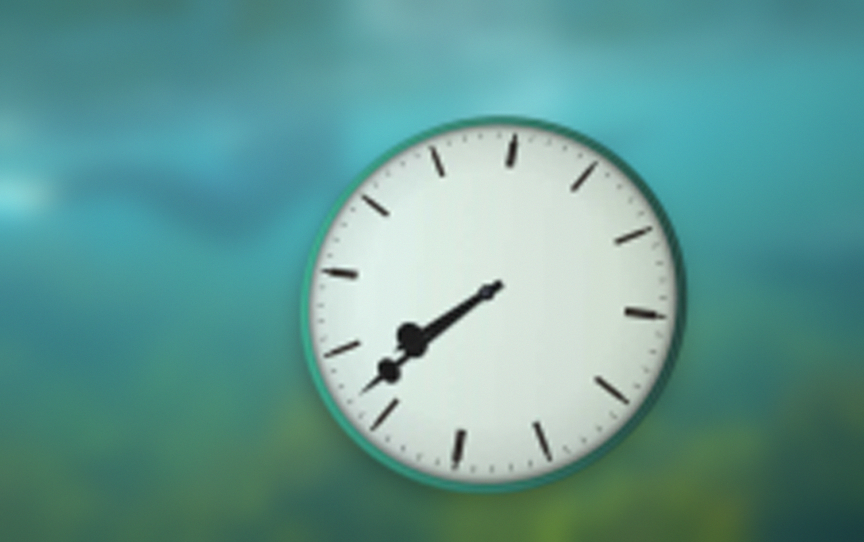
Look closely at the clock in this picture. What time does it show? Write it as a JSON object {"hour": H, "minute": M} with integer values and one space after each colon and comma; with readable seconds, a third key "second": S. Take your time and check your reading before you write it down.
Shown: {"hour": 7, "minute": 37}
